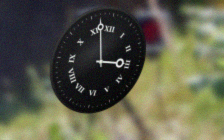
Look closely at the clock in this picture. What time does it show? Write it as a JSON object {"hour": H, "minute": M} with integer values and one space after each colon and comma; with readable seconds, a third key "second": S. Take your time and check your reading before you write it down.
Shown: {"hour": 2, "minute": 57}
